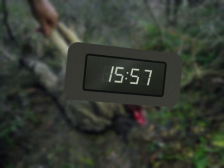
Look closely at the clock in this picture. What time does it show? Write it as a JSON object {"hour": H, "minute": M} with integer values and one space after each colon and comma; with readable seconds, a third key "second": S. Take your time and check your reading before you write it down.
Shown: {"hour": 15, "minute": 57}
